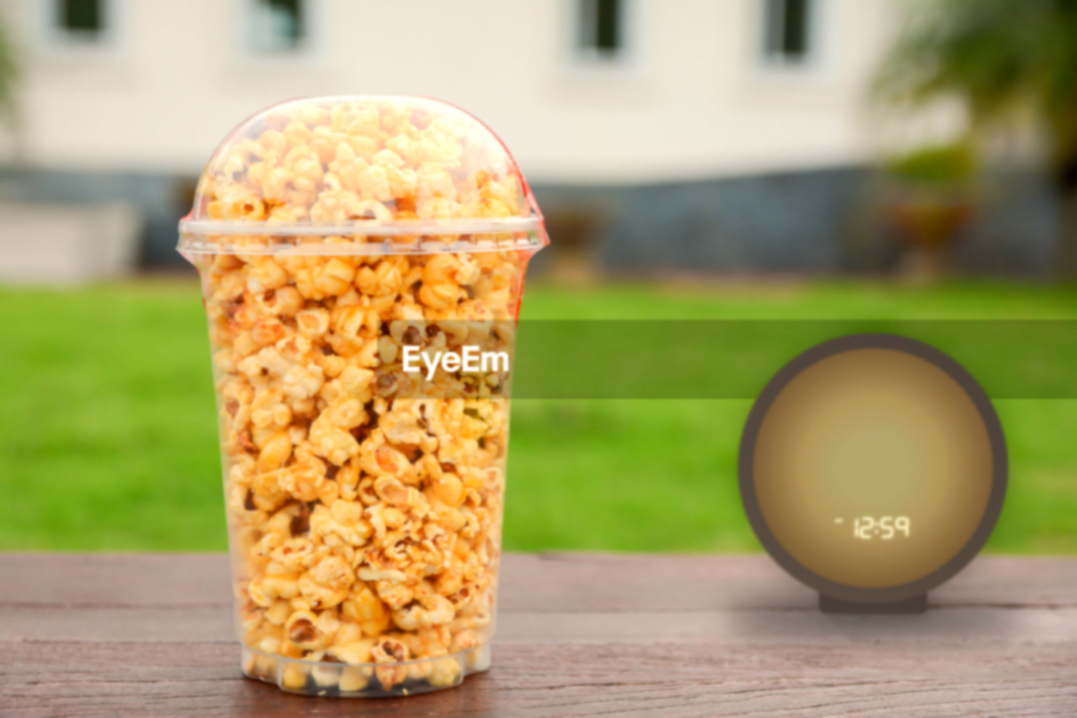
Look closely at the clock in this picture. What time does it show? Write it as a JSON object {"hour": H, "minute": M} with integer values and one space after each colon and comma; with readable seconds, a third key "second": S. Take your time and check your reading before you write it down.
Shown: {"hour": 12, "minute": 59}
